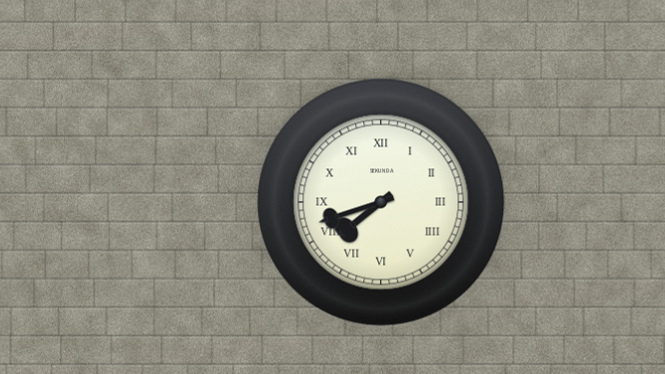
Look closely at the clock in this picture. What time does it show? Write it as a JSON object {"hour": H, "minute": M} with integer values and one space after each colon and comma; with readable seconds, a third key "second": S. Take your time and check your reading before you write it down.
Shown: {"hour": 7, "minute": 42}
